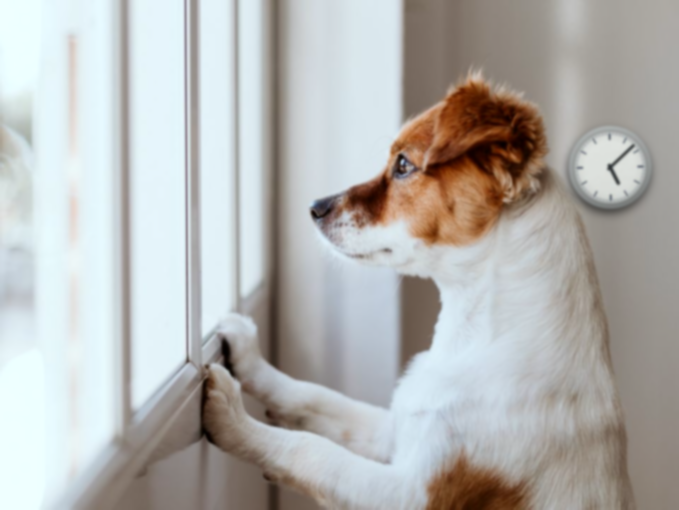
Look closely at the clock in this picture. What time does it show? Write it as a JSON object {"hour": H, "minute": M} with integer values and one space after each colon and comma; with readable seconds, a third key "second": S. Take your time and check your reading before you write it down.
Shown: {"hour": 5, "minute": 8}
